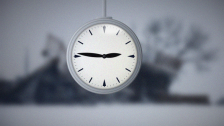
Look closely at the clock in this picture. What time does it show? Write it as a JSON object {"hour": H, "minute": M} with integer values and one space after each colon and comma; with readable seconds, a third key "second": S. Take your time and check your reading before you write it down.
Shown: {"hour": 2, "minute": 46}
